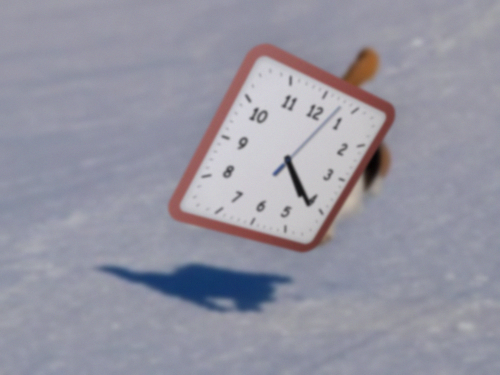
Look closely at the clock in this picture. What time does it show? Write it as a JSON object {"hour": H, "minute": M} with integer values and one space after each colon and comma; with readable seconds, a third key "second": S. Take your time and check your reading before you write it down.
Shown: {"hour": 4, "minute": 21, "second": 3}
